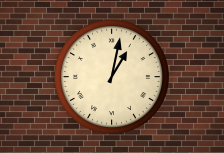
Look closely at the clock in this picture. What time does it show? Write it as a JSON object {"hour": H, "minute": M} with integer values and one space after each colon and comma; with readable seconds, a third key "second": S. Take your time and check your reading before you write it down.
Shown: {"hour": 1, "minute": 2}
